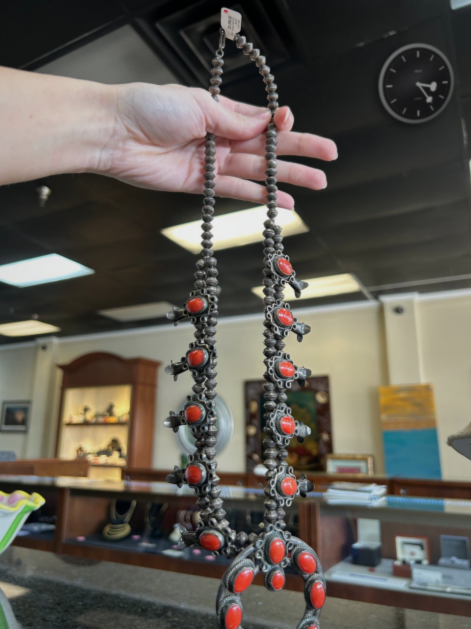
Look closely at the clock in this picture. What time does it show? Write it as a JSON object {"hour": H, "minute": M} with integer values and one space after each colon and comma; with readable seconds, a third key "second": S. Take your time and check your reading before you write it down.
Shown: {"hour": 3, "minute": 24}
